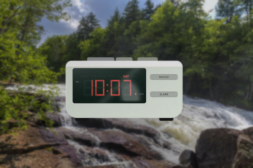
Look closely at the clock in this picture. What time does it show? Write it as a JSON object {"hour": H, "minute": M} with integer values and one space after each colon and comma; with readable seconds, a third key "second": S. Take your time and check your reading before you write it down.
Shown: {"hour": 10, "minute": 7}
